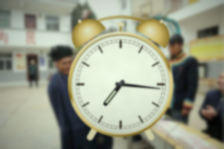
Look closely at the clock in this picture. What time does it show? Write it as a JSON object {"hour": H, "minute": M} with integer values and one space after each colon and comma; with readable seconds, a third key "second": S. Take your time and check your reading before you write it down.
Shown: {"hour": 7, "minute": 16}
